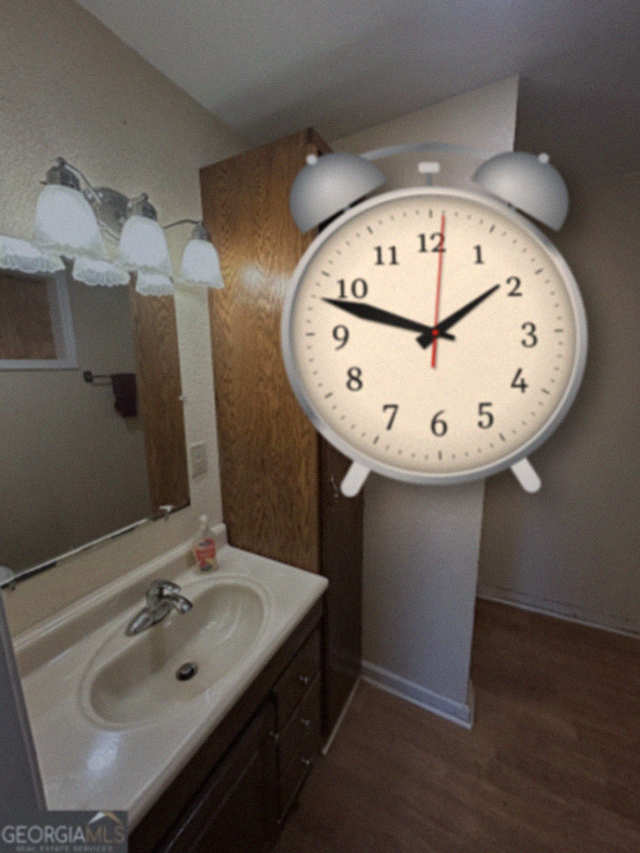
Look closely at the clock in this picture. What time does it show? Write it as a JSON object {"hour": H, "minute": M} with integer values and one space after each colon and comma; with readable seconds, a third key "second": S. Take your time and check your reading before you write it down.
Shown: {"hour": 1, "minute": 48, "second": 1}
